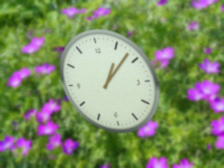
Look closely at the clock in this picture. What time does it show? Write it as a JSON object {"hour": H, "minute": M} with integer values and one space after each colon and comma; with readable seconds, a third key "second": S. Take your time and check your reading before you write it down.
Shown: {"hour": 1, "minute": 8}
